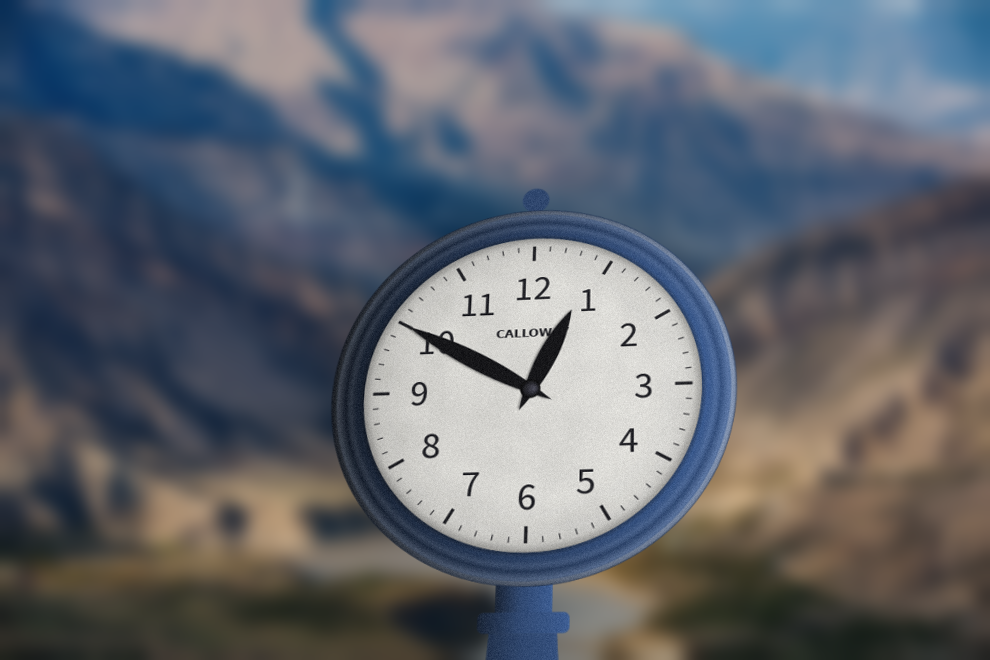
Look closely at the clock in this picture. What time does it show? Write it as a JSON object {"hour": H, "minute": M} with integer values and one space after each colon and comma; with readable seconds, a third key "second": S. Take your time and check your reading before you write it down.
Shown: {"hour": 12, "minute": 50}
